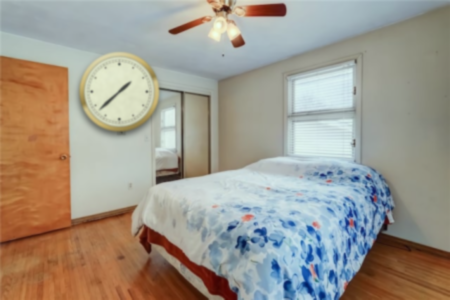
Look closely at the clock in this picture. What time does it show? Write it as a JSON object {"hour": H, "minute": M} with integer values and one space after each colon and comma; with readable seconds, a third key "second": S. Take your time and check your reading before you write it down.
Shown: {"hour": 1, "minute": 38}
